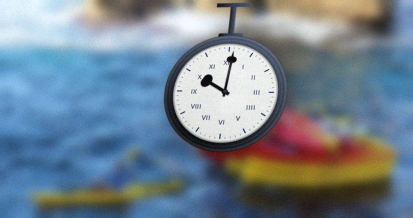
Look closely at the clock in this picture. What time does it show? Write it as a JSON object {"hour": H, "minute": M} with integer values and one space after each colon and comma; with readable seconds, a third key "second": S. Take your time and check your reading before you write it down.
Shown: {"hour": 10, "minute": 1}
